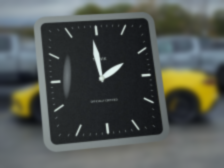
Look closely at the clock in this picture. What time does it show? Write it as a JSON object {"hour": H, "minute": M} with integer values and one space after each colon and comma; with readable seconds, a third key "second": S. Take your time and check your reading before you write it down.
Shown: {"hour": 1, "minute": 59}
